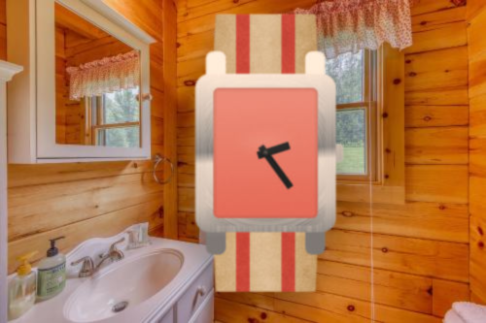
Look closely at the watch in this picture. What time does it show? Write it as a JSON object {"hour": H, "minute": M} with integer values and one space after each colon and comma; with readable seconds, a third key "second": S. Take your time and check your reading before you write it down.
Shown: {"hour": 2, "minute": 24}
